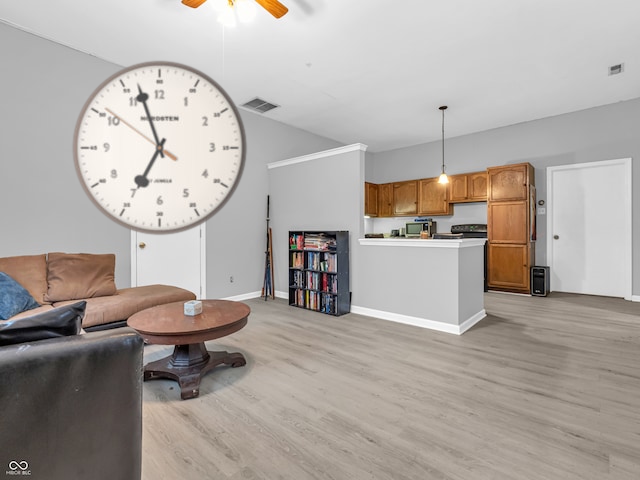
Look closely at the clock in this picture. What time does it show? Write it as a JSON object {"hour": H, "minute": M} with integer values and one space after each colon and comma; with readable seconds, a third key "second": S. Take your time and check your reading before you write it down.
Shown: {"hour": 6, "minute": 56, "second": 51}
